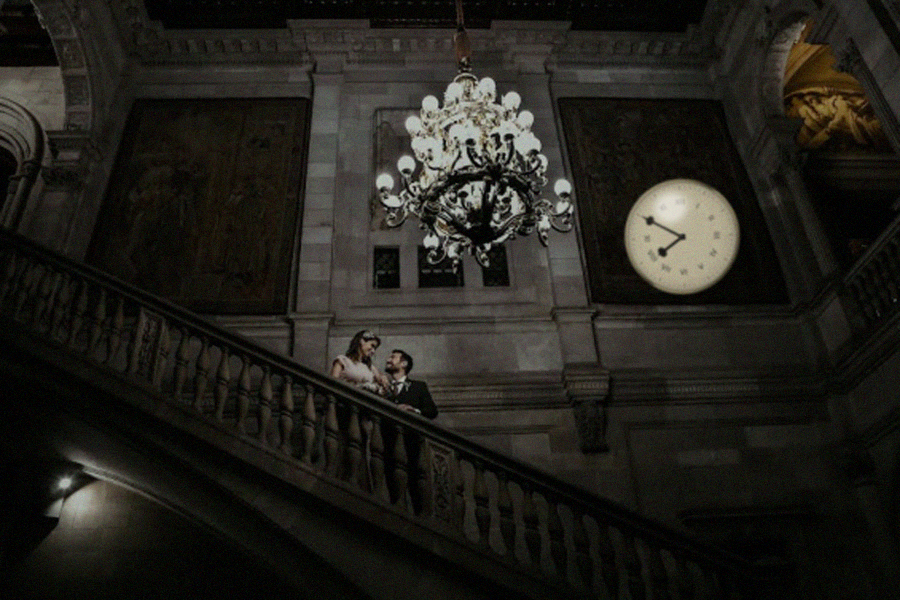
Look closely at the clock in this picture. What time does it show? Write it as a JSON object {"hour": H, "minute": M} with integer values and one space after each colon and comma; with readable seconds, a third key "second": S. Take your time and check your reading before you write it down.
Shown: {"hour": 7, "minute": 50}
